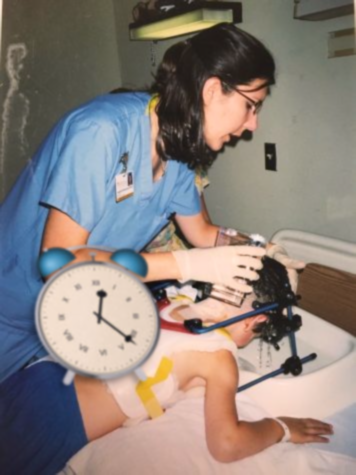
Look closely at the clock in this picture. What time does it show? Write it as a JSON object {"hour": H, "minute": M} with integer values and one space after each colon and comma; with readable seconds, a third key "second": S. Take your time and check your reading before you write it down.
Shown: {"hour": 12, "minute": 22}
